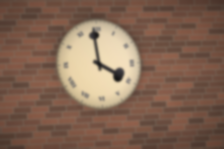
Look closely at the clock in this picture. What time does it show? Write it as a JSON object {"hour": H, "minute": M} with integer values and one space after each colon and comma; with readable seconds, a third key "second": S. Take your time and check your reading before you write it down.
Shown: {"hour": 3, "minute": 59}
